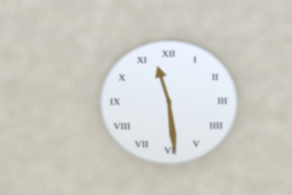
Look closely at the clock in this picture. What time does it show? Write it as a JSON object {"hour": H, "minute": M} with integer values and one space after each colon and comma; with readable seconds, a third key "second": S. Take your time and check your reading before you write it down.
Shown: {"hour": 11, "minute": 29}
